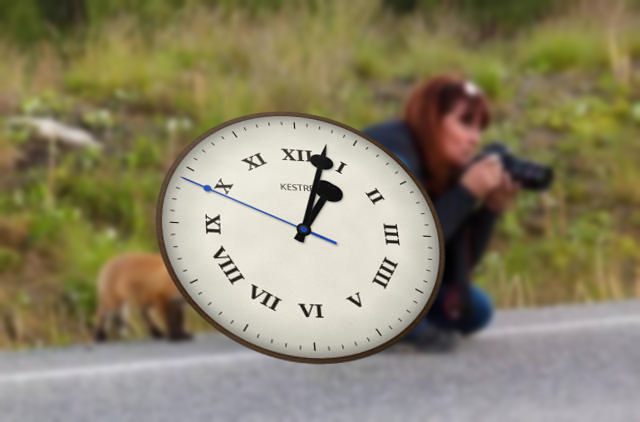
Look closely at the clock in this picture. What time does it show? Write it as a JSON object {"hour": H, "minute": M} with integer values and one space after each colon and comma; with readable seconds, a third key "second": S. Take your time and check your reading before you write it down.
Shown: {"hour": 1, "minute": 2, "second": 49}
